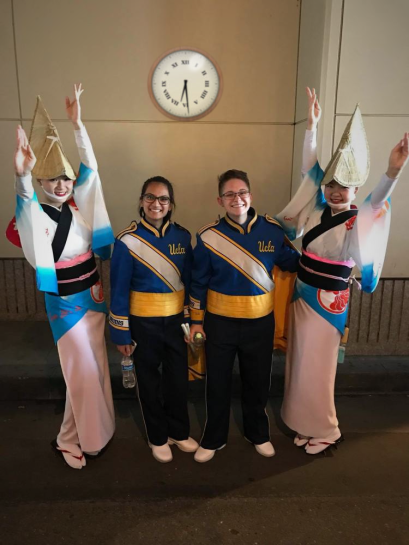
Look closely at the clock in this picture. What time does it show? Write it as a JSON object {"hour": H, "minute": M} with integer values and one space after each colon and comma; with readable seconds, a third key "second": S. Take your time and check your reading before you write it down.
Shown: {"hour": 6, "minute": 29}
